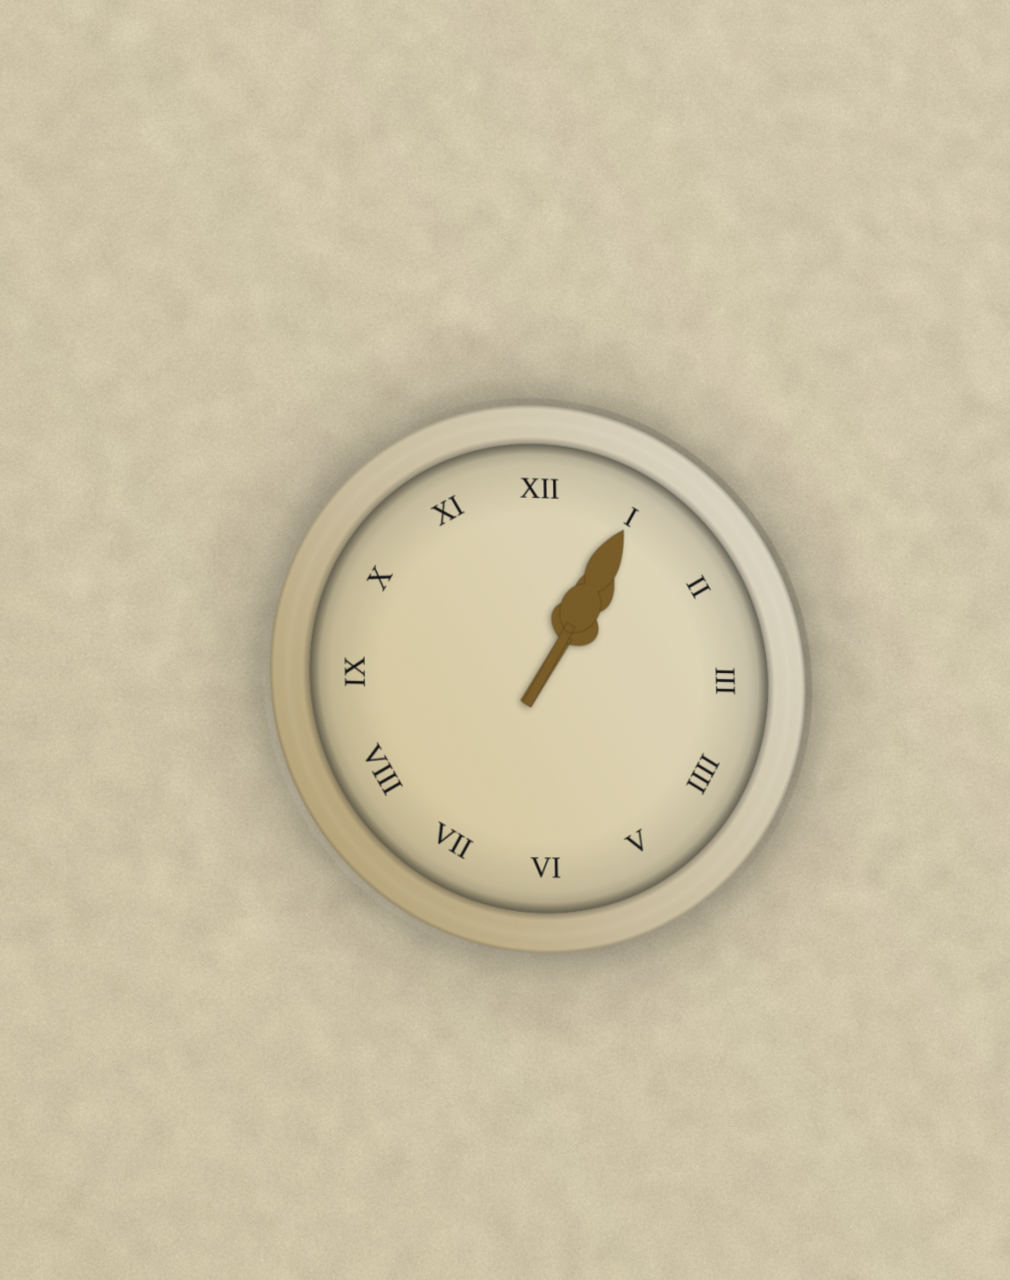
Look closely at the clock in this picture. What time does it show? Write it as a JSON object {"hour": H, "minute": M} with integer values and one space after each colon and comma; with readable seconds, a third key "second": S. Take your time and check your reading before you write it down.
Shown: {"hour": 1, "minute": 5}
